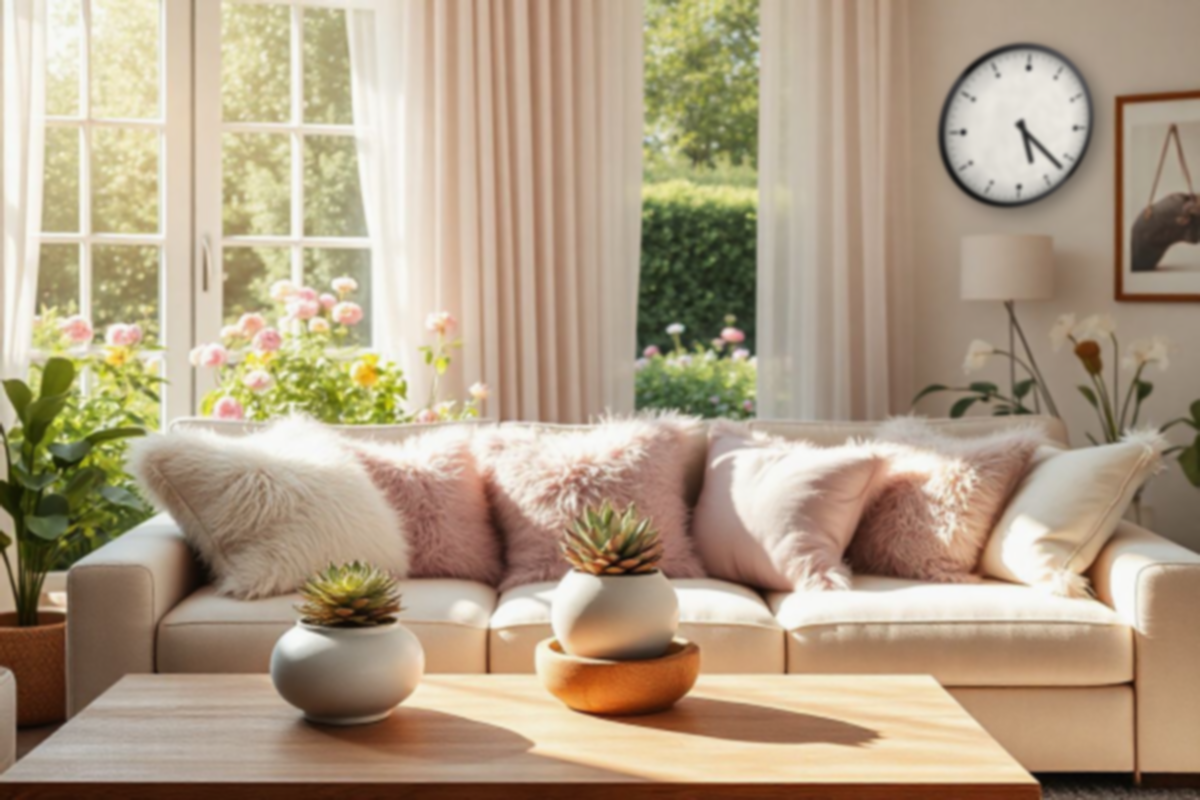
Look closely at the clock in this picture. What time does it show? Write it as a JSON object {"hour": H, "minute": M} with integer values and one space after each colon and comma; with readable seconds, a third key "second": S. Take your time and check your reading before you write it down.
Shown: {"hour": 5, "minute": 22}
